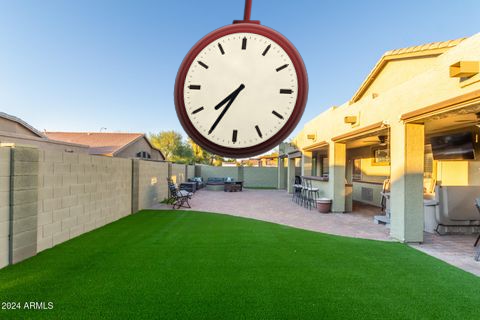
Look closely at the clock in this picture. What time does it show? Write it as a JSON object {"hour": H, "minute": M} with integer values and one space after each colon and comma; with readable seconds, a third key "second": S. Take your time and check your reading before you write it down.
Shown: {"hour": 7, "minute": 35}
